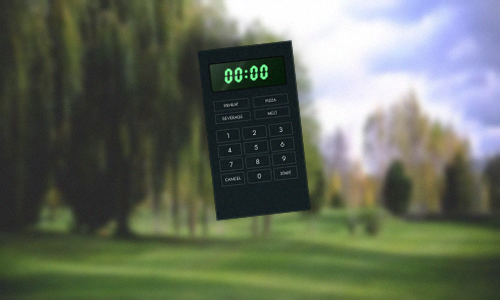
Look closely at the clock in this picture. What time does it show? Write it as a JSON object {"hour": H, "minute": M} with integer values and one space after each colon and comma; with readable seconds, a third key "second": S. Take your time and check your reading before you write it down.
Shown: {"hour": 0, "minute": 0}
